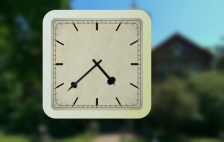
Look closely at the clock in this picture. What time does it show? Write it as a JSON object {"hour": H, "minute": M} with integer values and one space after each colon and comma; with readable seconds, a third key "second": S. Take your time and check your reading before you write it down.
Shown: {"hour": 4, "minute": 38}
